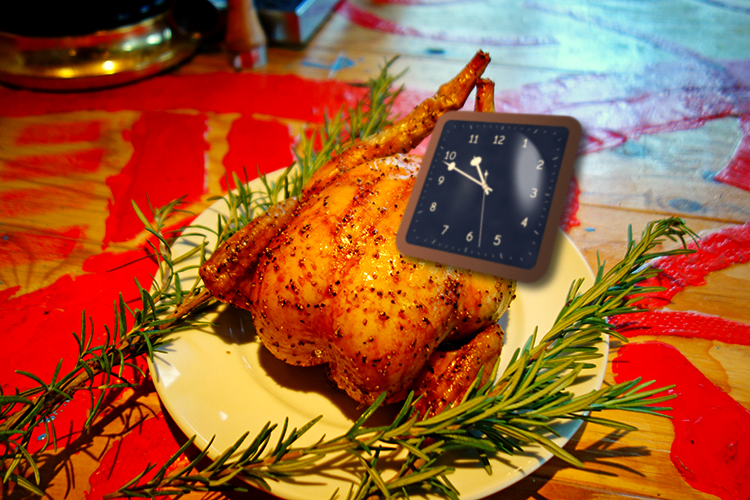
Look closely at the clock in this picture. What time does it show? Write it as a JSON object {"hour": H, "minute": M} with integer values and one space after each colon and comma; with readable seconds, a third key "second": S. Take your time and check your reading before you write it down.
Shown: {"hour": 10, "minute": 48, "second": 28}
